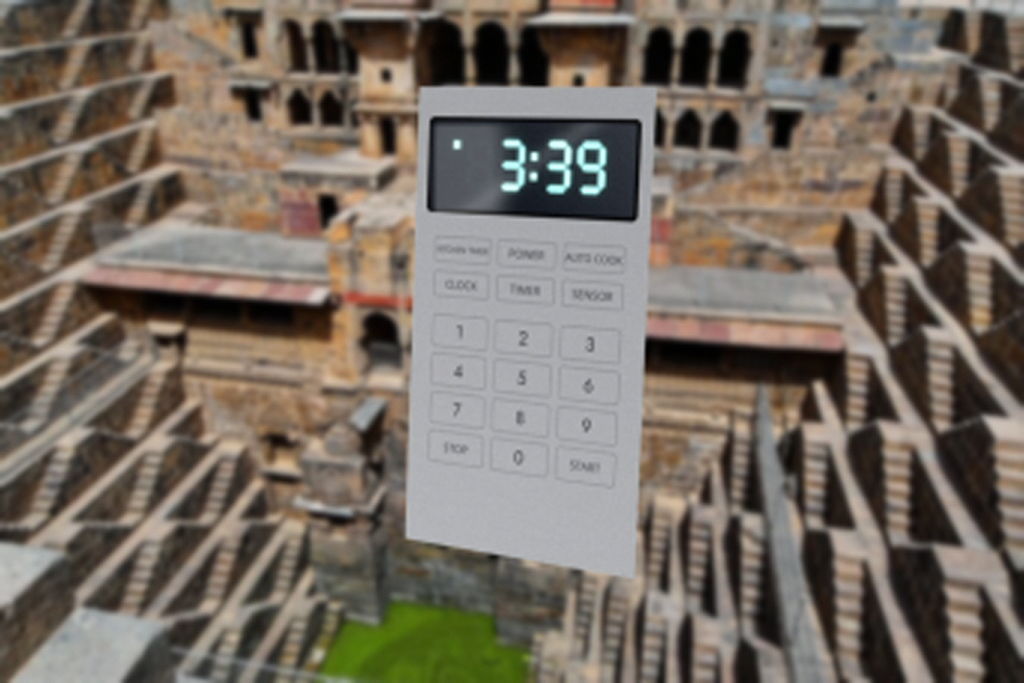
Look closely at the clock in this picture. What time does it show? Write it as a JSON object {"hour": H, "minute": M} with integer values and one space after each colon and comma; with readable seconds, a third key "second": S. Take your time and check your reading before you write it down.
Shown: {"hour": 3, "minute": 39}
